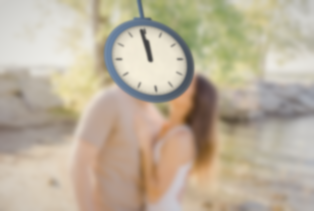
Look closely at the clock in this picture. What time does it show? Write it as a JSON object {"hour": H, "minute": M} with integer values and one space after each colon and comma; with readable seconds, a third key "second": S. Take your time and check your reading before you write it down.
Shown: {"hour": 11, "minute": 59}
